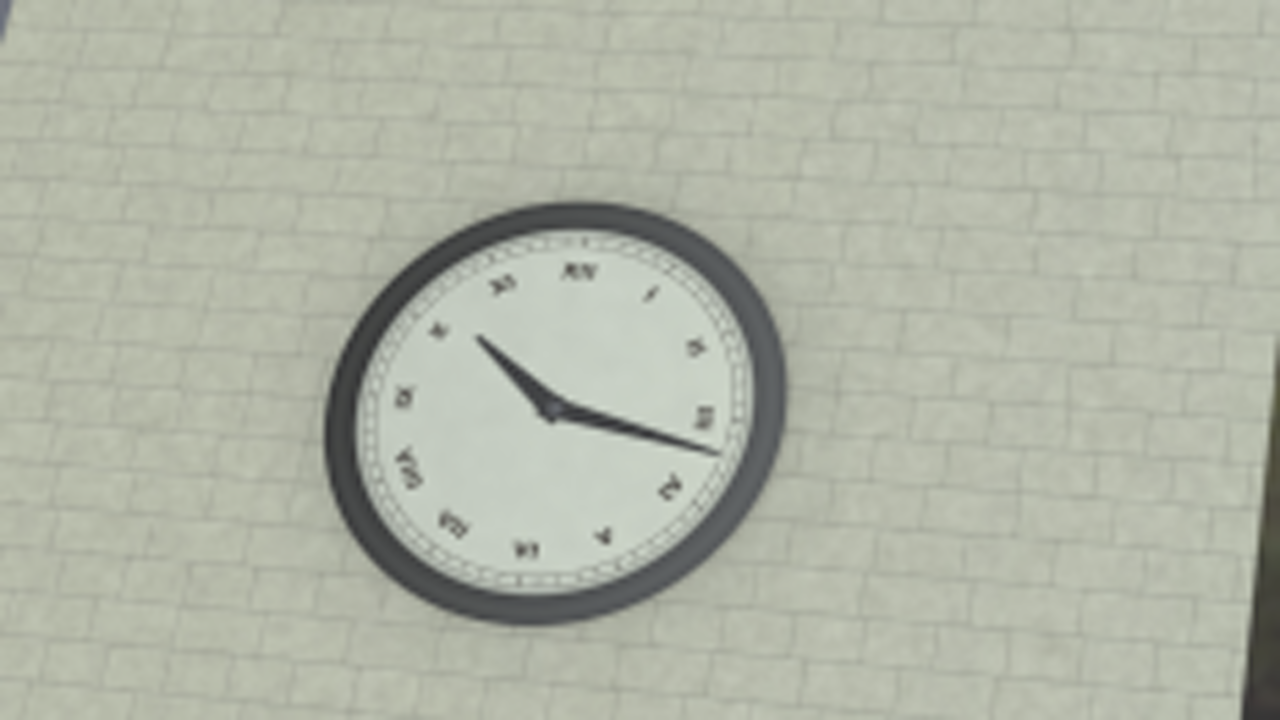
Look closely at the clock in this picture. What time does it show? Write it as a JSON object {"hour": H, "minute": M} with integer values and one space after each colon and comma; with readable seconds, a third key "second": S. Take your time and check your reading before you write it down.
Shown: {"hour": 10, "minute": 17}
